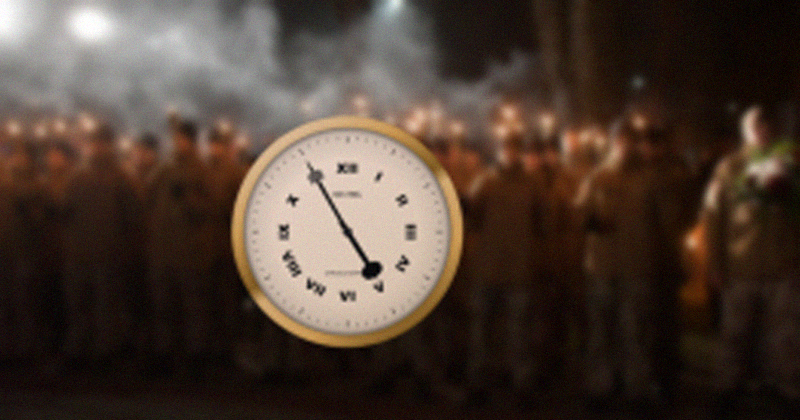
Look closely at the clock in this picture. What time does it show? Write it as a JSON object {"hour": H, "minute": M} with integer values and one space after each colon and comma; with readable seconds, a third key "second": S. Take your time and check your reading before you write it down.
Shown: {"hour": 4, "minute": 55}
